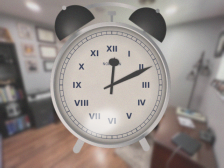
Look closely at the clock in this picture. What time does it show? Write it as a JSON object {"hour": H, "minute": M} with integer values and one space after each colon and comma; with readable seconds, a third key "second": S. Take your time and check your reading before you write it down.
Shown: {"hour": 12, "minute": 11}
